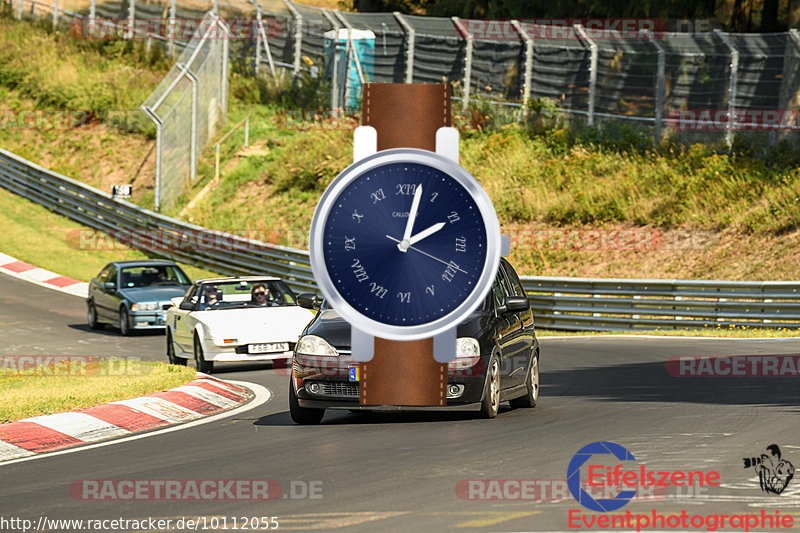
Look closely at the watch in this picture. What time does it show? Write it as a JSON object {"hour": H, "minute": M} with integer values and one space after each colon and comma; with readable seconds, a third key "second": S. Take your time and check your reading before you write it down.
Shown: {"hour": 2, "minute": 2, "second": 19}
